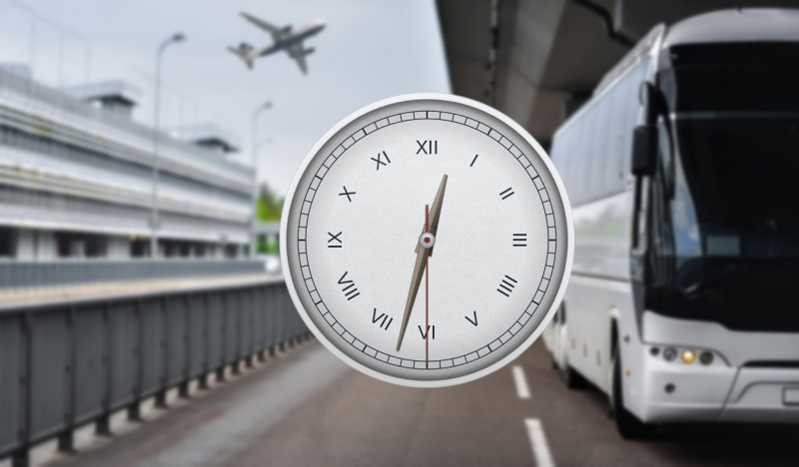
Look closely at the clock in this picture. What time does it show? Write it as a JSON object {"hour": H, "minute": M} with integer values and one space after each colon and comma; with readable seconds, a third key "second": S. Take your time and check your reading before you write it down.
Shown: {"hour": 12, "minute": 32, "second": 30}
